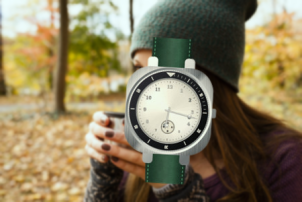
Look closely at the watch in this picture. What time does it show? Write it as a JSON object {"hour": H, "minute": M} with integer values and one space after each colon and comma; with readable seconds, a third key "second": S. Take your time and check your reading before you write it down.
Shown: {"hour": 6, "minute": 17}
